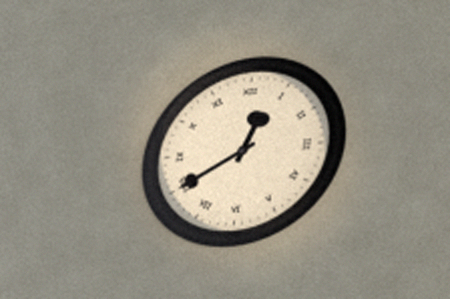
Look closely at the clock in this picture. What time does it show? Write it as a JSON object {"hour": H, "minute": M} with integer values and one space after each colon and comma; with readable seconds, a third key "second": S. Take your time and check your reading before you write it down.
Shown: {"hour": 12, "minute": 40}
